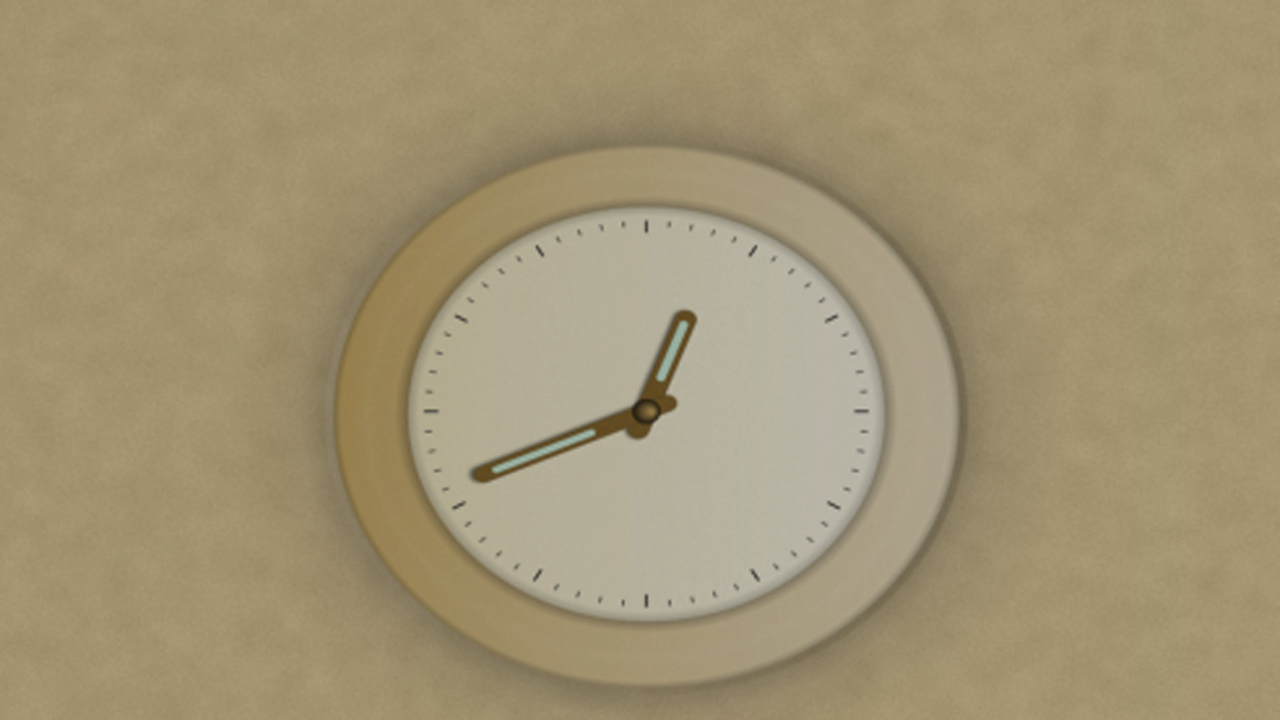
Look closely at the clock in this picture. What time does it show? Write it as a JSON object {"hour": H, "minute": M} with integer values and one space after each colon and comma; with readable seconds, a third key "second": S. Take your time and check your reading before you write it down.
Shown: {"hour": 12, "minute": 41}
